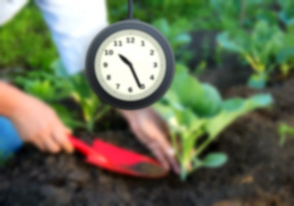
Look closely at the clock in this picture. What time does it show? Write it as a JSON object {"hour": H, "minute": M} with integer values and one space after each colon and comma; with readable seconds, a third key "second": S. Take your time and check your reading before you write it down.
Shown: {"hour": 10, "minute": 26}
